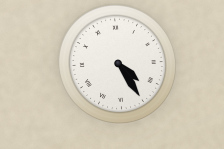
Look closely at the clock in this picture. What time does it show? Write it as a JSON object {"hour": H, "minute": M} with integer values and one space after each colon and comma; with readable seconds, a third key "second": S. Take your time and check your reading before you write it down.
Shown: {"hour": 4, "minute": 25}
